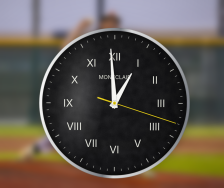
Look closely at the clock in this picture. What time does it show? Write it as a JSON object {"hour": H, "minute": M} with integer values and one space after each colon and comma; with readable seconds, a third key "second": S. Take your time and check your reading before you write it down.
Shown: {"hour": 12, "minute": 59, "second": 18}
